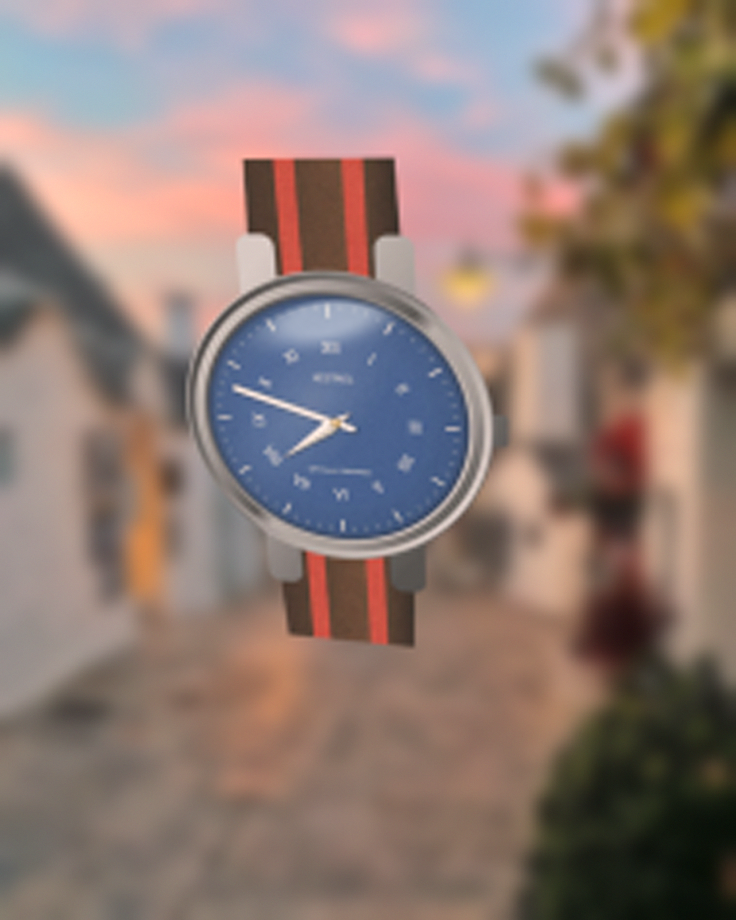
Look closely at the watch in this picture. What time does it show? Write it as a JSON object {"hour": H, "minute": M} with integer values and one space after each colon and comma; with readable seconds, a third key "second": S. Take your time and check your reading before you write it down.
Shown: {"hour": 7, "minute": 48}
